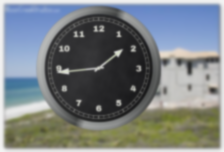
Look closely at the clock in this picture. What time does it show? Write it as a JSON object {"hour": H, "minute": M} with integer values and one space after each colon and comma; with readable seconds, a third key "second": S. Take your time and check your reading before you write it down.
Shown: {"hour": 1, "minute": 44}
